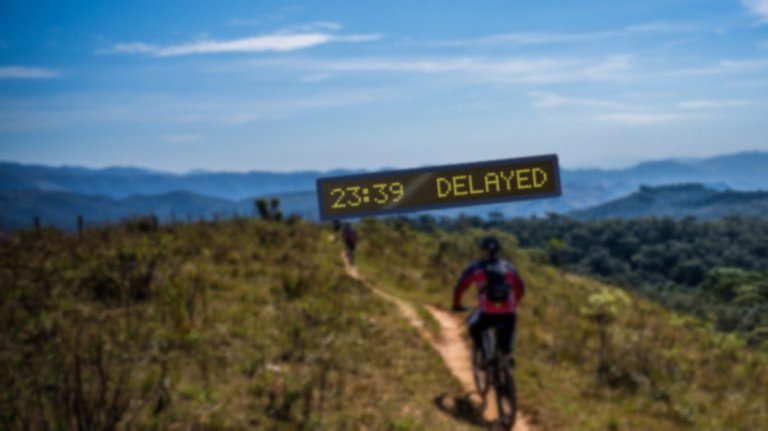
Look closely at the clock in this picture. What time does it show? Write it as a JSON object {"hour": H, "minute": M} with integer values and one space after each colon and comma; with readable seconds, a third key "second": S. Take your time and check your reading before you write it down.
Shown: {"hour": 23, "minute": 39}
